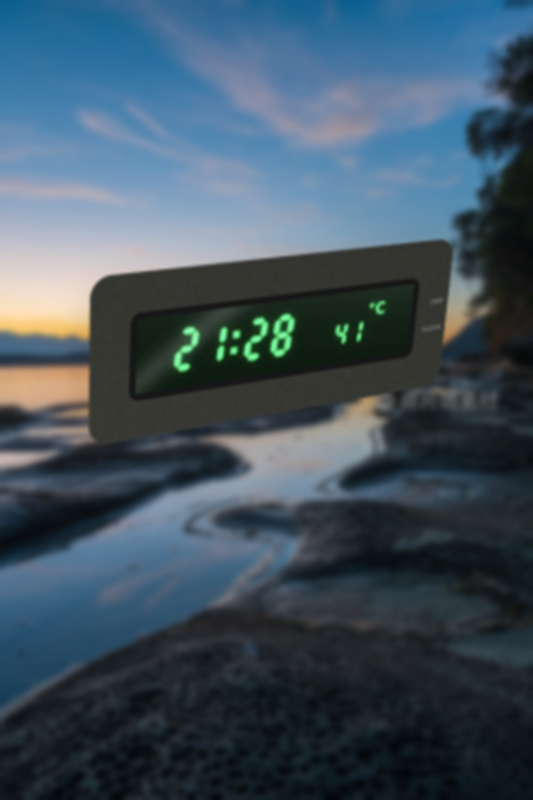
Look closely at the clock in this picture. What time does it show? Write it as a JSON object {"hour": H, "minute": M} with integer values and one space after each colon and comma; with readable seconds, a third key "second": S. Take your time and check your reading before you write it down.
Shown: {"hour": 21, "minute": 28}
